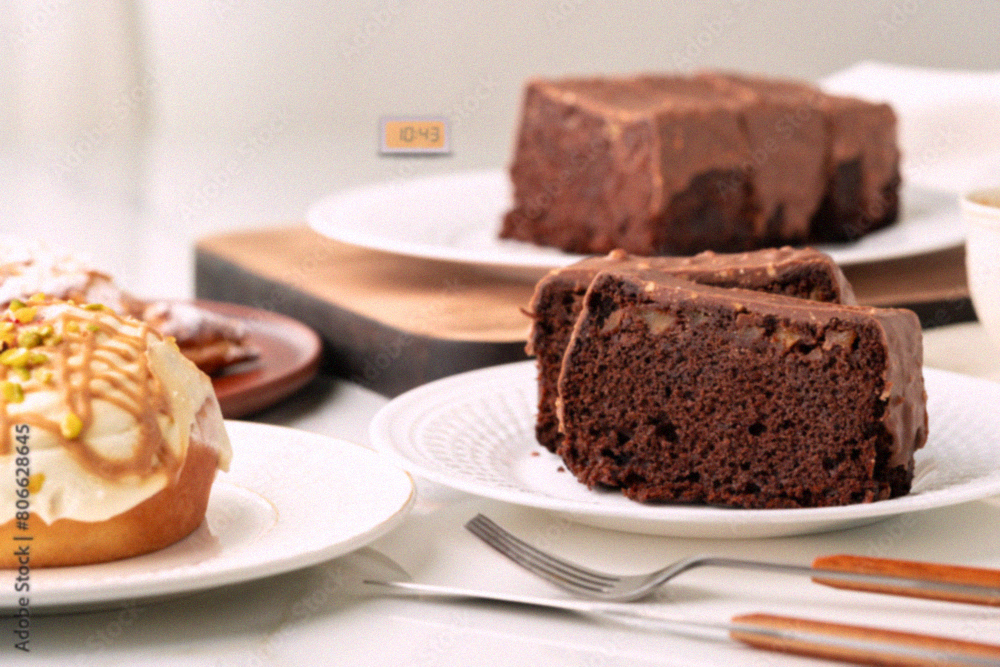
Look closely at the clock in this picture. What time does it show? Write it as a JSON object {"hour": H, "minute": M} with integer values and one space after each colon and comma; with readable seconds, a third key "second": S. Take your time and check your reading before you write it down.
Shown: {"hour": 10, "minute": 43}
